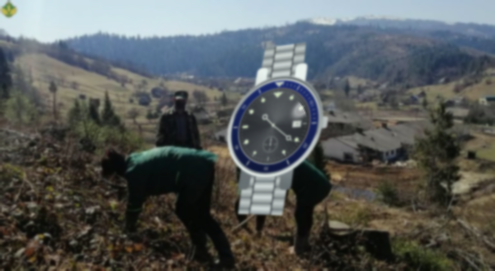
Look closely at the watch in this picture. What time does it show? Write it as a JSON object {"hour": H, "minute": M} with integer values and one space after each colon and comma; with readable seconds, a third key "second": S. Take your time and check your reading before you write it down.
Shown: {"hour": 10, "minute": 21}
